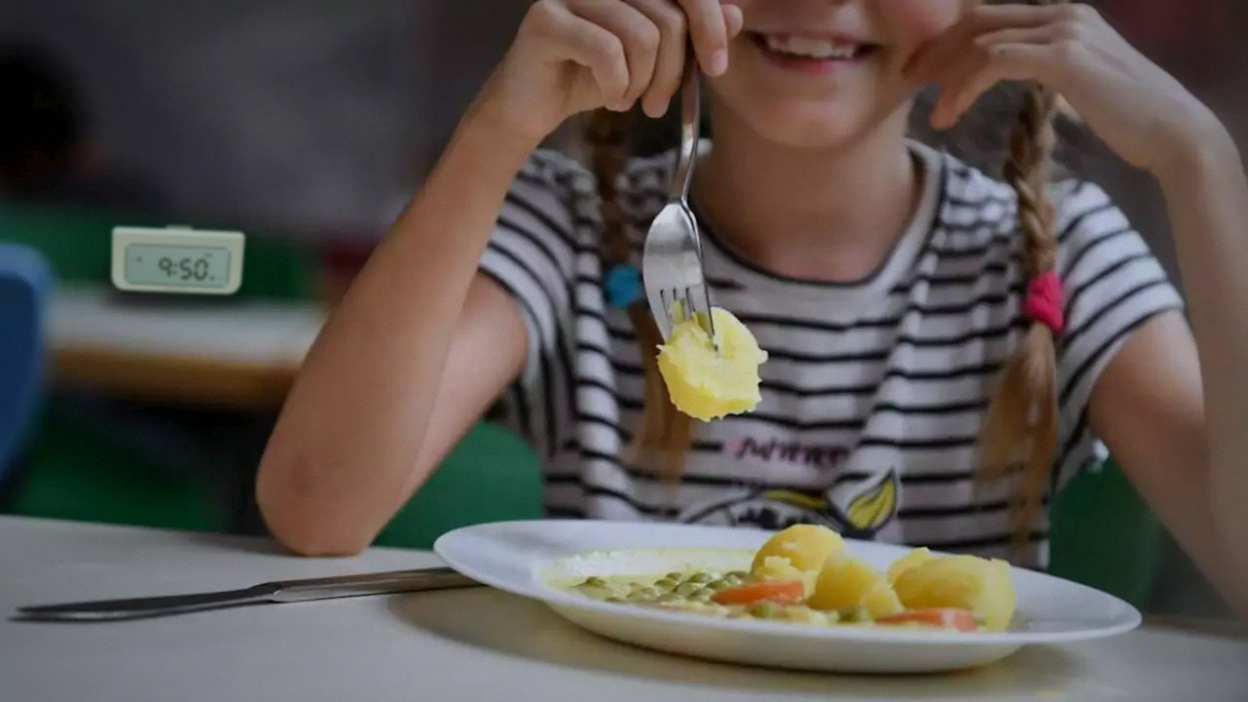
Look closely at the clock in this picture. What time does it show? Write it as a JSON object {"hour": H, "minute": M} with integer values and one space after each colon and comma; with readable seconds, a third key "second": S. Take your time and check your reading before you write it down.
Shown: {"hour": 9, "minute": 50}
